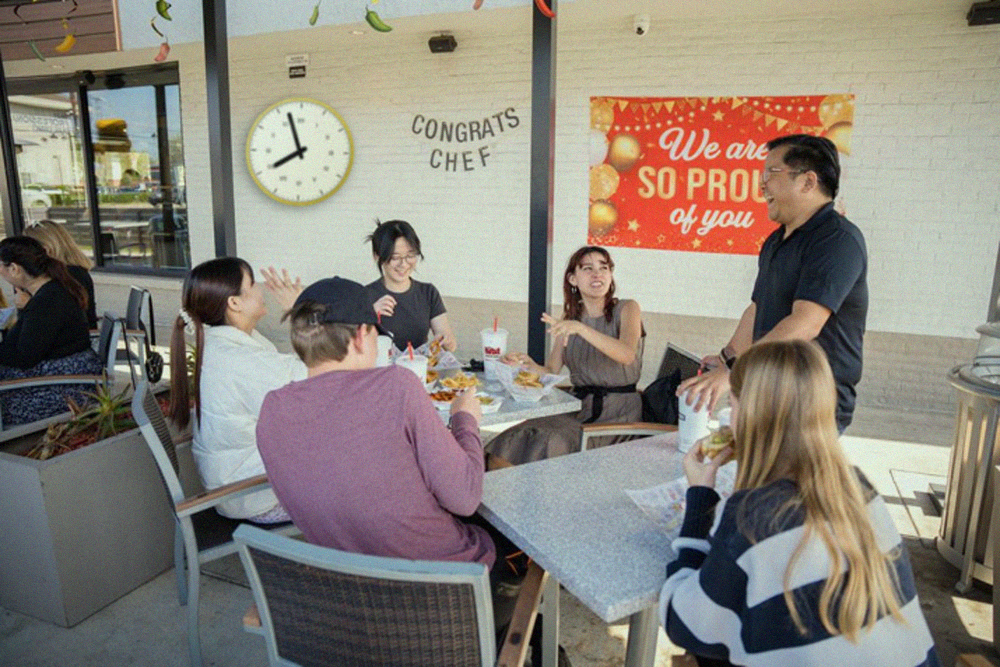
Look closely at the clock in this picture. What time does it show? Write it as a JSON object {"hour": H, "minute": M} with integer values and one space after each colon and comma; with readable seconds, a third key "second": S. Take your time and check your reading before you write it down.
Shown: {"hour": 7, "minute": 57}
